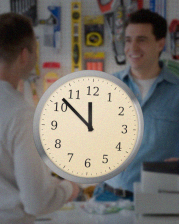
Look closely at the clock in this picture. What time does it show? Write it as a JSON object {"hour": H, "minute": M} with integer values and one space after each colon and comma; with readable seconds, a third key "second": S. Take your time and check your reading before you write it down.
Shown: {"hour": 11, "minute": 52}
